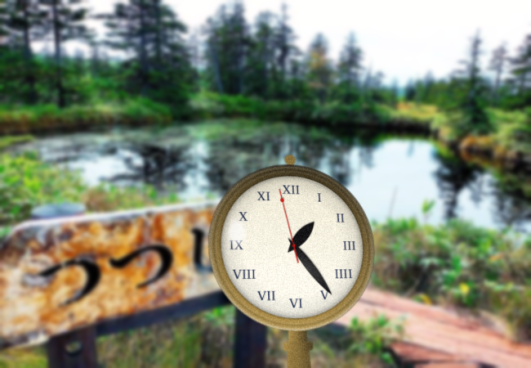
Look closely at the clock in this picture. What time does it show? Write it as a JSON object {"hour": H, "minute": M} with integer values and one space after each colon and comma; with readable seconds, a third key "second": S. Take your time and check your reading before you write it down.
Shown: {"hour": 1, "minute": 23, "second": 58}
